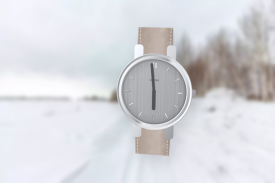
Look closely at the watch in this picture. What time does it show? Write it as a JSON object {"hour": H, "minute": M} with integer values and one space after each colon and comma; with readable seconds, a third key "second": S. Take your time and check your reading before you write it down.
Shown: {"hour": 5, "minute": 59}
